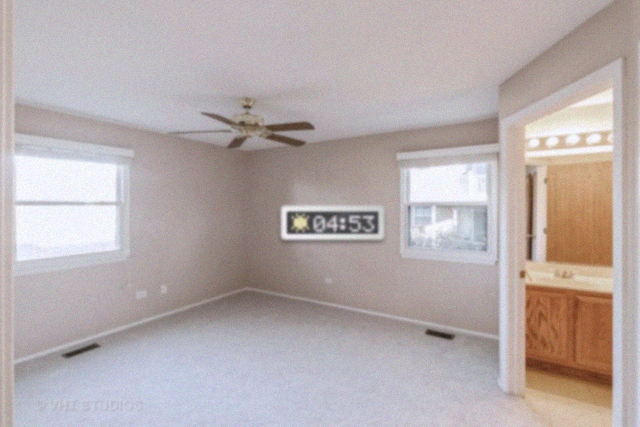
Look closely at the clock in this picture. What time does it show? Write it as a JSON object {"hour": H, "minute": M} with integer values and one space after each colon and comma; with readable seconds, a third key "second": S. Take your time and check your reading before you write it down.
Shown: {"hour": 4, "minute": 53}
